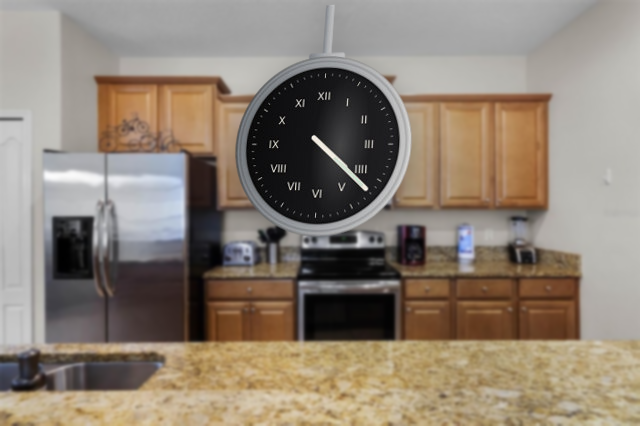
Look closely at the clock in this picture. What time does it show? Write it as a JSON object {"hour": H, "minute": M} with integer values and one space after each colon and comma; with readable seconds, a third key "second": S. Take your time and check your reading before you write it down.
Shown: {"hour": 4, "minute": 22}
